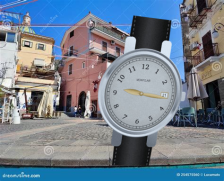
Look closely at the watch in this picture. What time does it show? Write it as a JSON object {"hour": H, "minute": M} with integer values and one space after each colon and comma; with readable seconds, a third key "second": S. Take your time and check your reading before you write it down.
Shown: {"hour": 9, "minute": 16}
